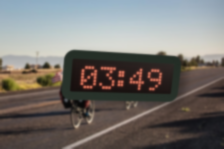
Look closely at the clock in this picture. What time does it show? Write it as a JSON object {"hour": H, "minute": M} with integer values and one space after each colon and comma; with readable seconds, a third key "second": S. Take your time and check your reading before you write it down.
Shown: {"hour": 3, "minute": 49}
